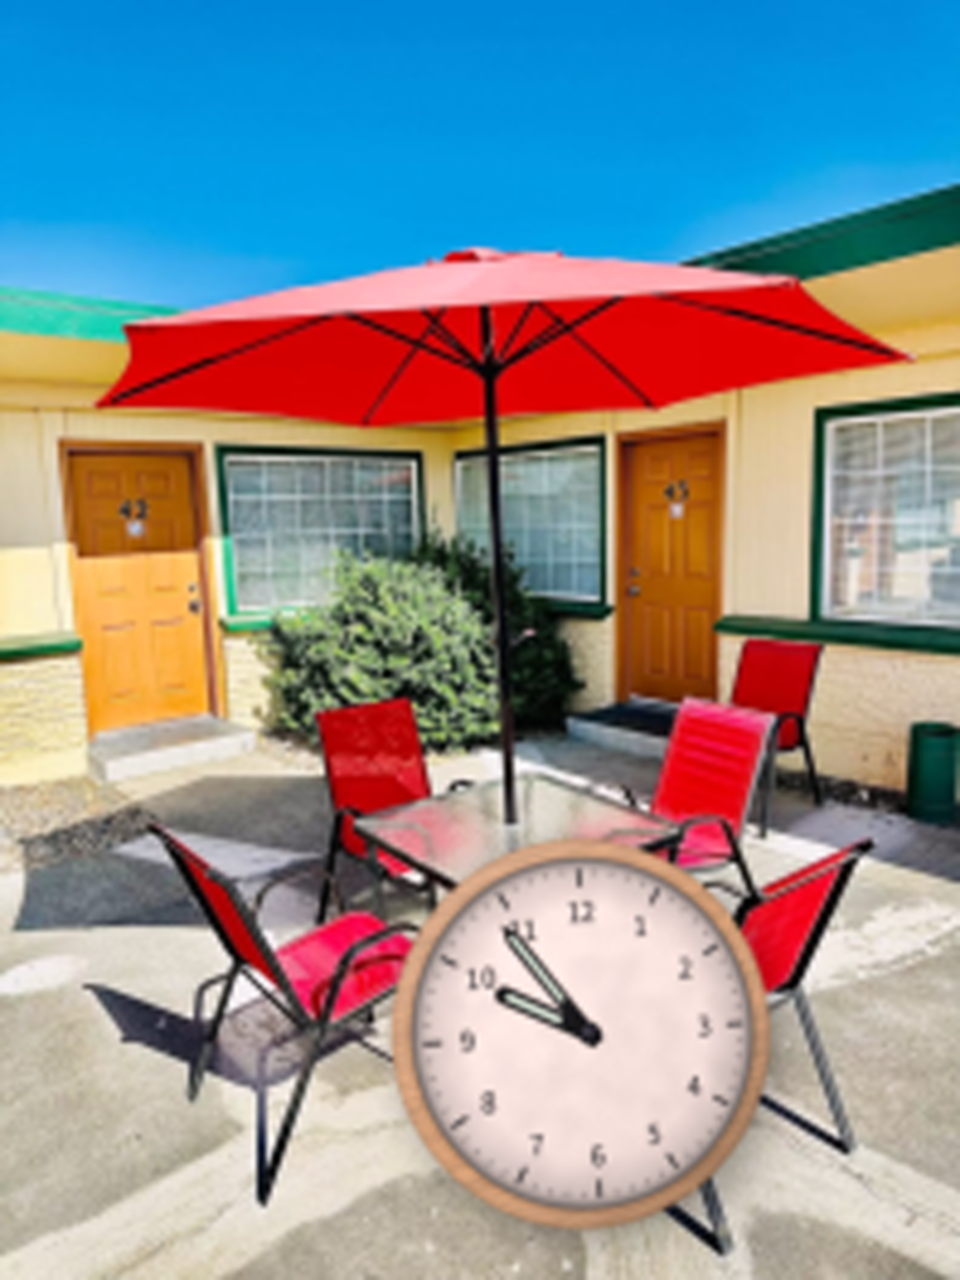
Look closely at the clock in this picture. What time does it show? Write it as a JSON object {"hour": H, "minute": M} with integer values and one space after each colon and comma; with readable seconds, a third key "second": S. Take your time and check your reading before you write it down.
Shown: {"hour": 9, "minute": 54}
